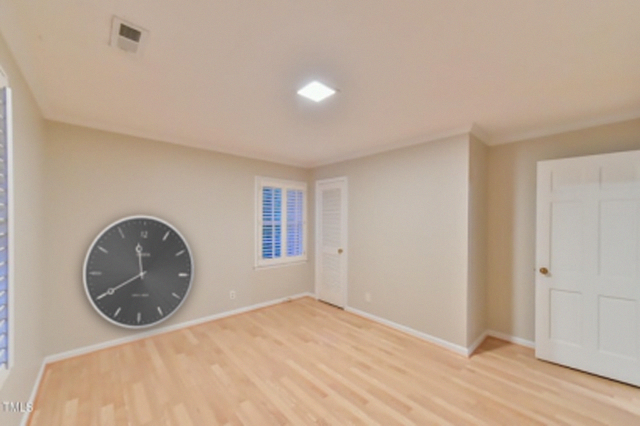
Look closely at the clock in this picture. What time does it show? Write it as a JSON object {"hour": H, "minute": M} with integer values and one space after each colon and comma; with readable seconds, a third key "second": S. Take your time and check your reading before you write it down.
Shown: {"hour": 11, "minute": 40}
